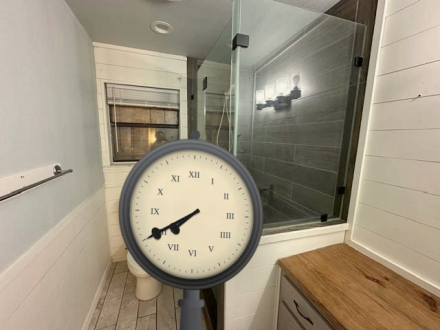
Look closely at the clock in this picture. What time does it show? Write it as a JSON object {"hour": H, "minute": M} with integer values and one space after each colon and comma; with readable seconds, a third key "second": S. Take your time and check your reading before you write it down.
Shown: {"hour": 7, "minute": 40}
